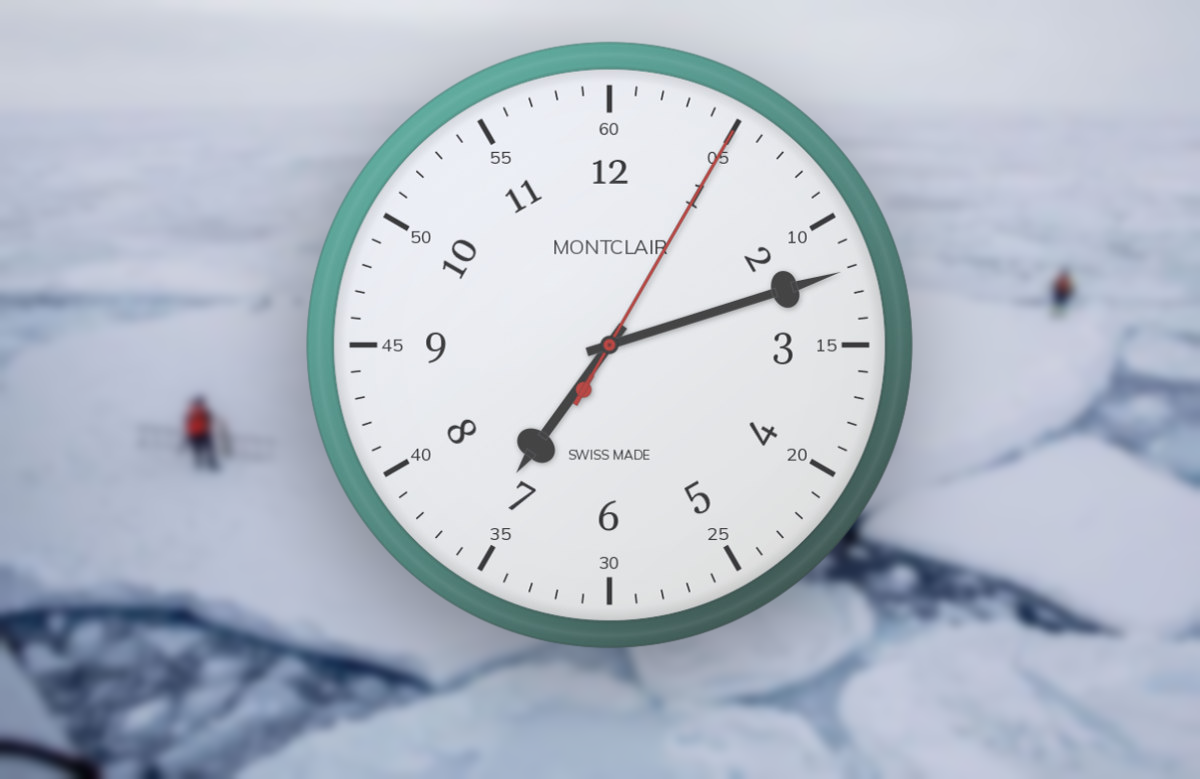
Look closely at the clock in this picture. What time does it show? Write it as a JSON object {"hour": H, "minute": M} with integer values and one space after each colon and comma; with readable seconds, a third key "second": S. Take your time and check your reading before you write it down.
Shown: {"hour": 7, "minute": 12, "second": 5}
